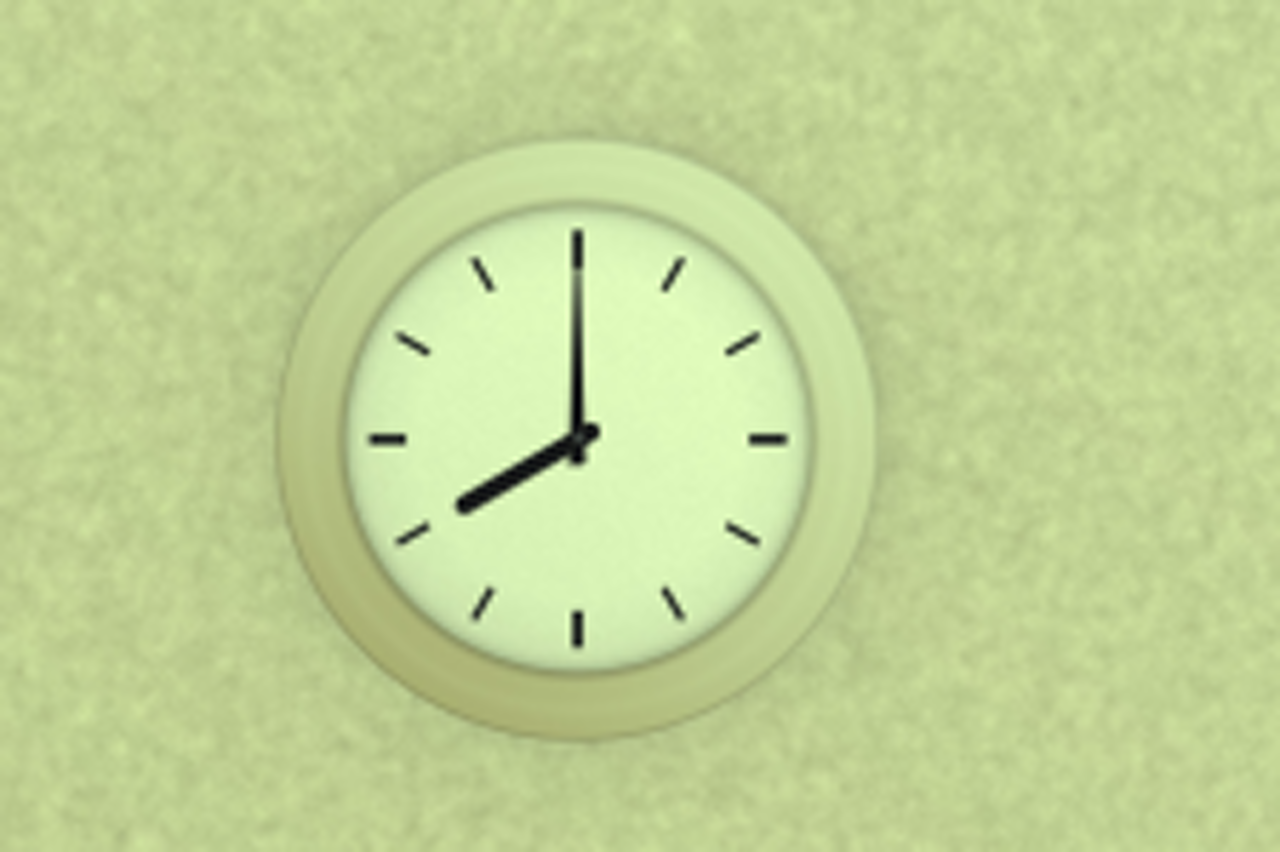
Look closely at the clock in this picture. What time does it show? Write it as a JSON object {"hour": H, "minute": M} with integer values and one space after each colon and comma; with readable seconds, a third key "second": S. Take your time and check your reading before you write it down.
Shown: {"hour": 8, "minute": 0}
